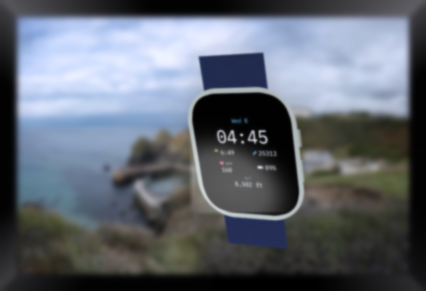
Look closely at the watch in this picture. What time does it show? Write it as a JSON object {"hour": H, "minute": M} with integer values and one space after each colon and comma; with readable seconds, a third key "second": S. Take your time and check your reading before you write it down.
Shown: {"hour": 4, "minute": 45}
